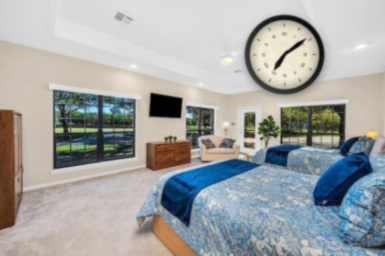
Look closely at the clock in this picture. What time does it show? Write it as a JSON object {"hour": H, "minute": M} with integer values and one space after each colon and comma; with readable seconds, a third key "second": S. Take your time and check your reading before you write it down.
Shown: {"hour": 7, "minute": 9}
